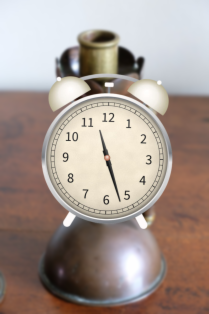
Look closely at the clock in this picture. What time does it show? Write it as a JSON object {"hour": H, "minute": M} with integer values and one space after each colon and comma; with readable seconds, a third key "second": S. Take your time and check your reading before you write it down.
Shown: {"hour": 11, "minute": 27}
